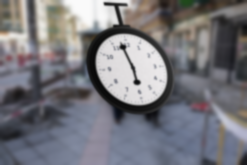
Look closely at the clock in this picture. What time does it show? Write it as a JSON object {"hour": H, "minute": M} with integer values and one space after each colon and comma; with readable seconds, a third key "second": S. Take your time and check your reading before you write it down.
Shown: {"hour": 5, "minute": 58}
